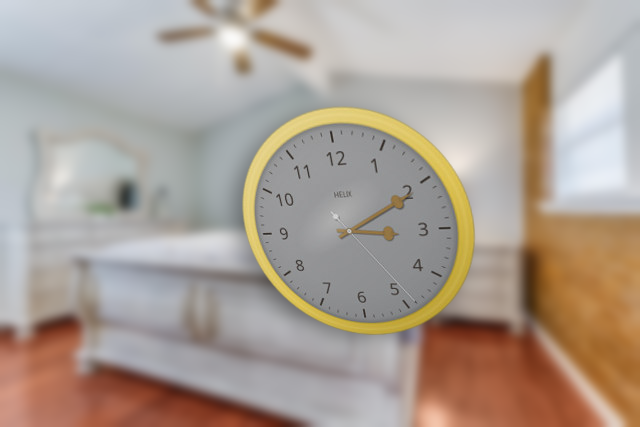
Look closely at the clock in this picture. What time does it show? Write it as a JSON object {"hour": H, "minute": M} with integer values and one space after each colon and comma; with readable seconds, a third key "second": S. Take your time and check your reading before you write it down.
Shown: {"hour": 3, "minute": 10, "second": 24}
